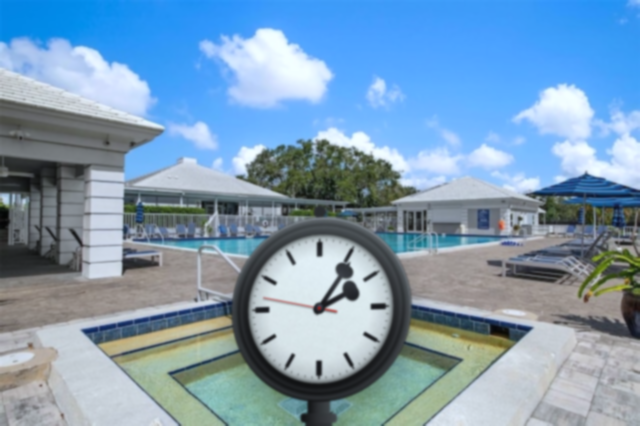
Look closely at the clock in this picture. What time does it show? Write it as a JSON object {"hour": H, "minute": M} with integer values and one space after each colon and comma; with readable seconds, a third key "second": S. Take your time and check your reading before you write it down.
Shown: {"hour": 2, "minute": 5, "second": 47}
